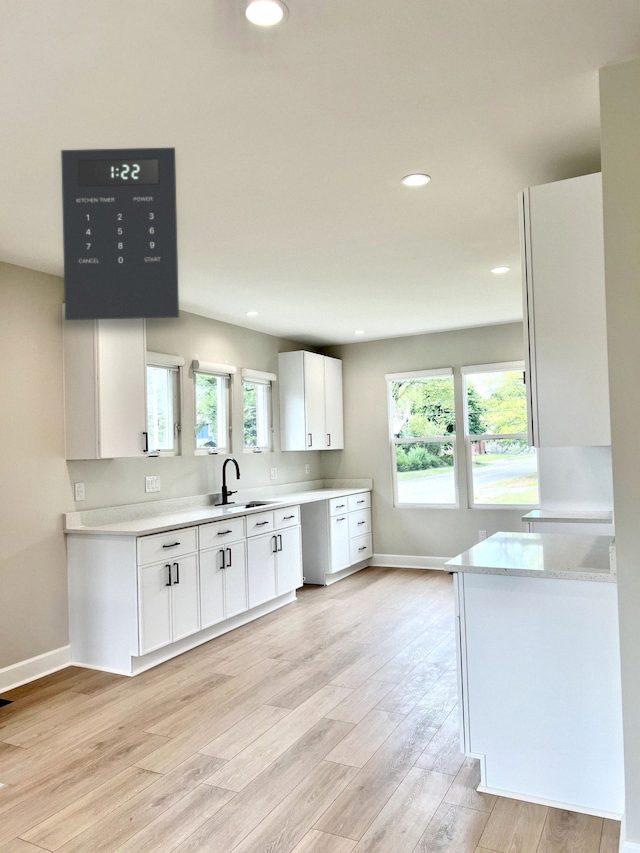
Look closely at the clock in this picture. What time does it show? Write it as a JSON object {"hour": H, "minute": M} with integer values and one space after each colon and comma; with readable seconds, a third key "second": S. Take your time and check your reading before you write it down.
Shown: {"hour": 1, "minute": 22}
